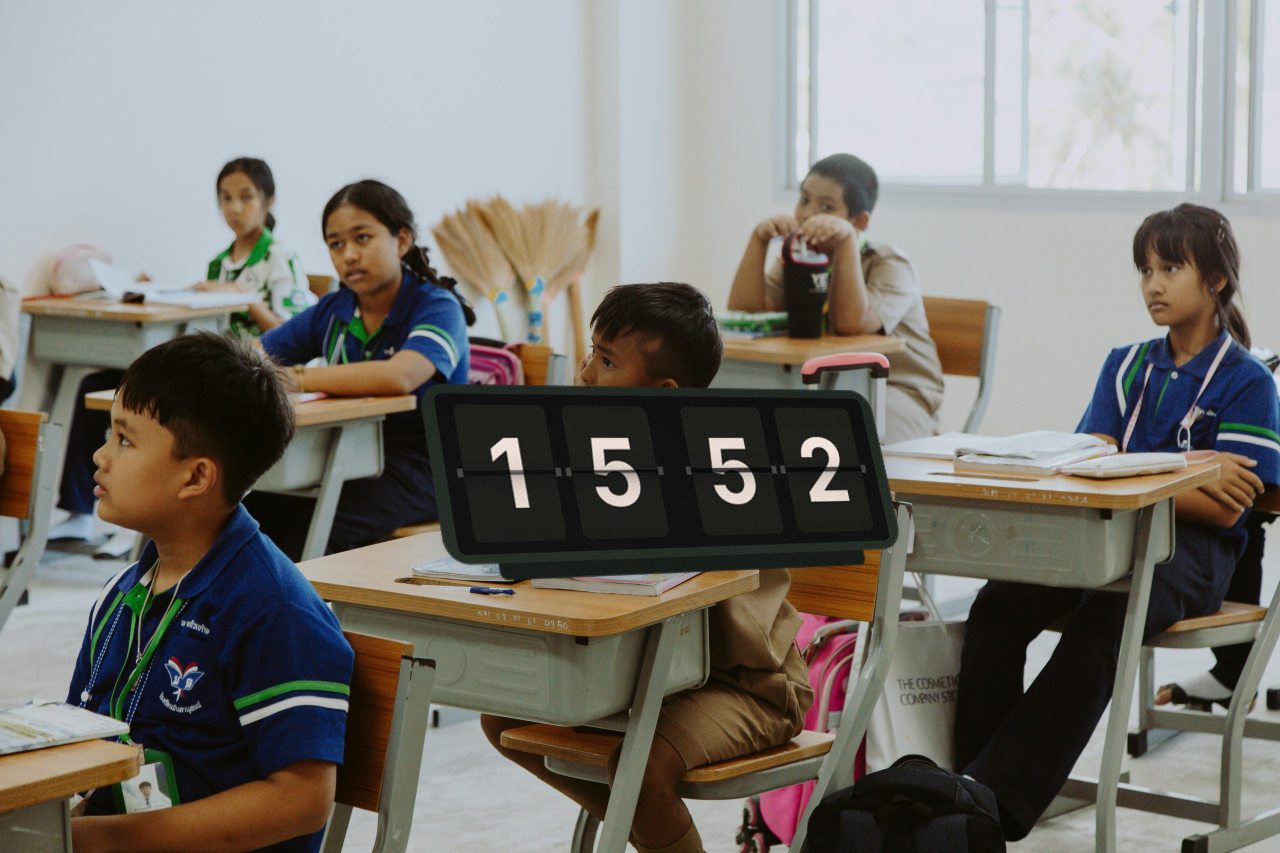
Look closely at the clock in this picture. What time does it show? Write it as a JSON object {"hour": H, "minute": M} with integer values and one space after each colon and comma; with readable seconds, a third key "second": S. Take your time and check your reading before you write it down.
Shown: {"hour": 15, "minute": 52}
